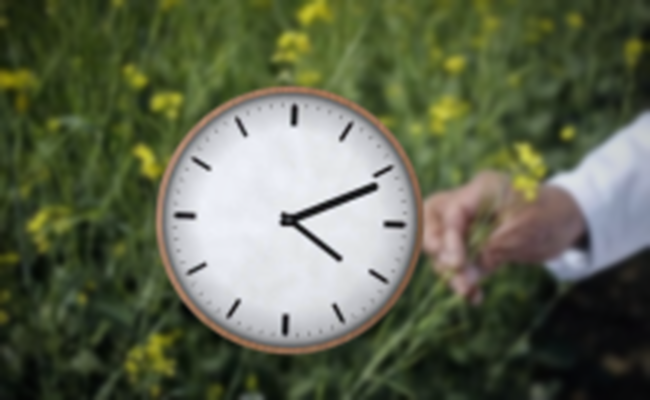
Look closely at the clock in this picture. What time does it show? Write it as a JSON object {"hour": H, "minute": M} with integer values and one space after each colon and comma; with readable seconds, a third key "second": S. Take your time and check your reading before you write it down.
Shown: {"hour": 4, "minute": 11}
